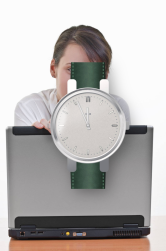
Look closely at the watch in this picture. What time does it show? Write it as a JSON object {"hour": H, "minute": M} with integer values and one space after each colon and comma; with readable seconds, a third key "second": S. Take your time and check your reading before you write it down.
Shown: {"hour": 11, "minute": 56}
